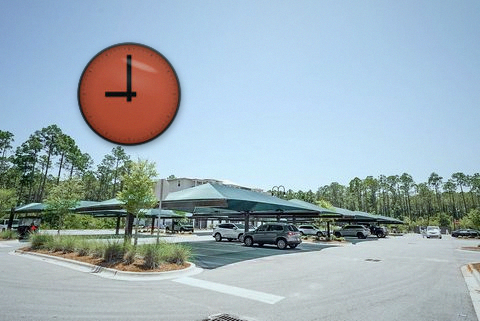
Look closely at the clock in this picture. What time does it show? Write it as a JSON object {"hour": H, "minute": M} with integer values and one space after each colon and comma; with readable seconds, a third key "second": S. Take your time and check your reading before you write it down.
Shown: {"hour": 9, "minute": 0}
